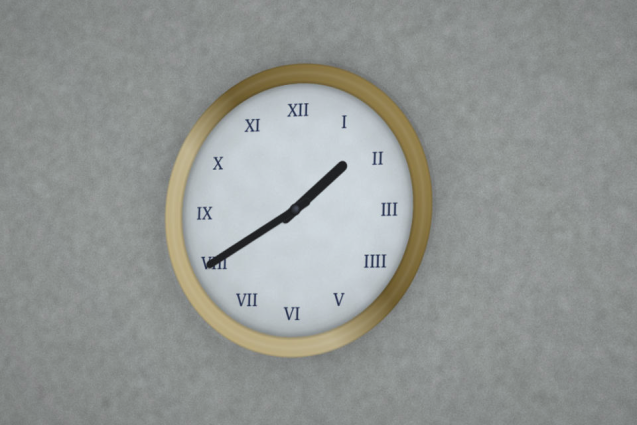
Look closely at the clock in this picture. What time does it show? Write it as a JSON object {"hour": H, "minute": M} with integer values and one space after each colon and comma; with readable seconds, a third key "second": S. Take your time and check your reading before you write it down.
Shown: {"hour": 1, "minute": 40}
